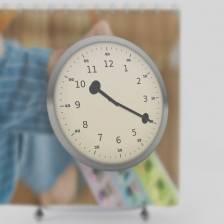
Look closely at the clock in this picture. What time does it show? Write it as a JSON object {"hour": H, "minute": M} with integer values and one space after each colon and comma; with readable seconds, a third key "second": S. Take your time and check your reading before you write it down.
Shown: {"hour": 10, "minute": 20}
